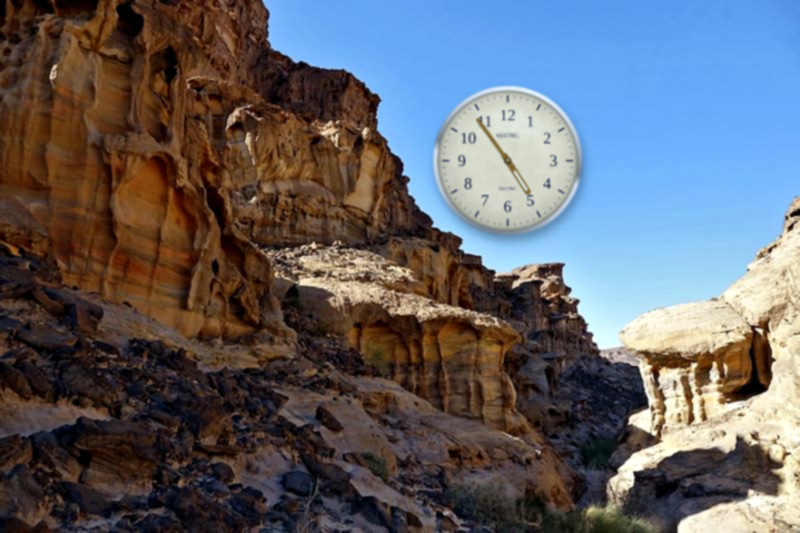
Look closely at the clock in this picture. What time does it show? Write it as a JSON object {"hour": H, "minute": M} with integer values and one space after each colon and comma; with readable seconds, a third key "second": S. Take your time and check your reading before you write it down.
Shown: {"hour": 4, "minute": 54}
